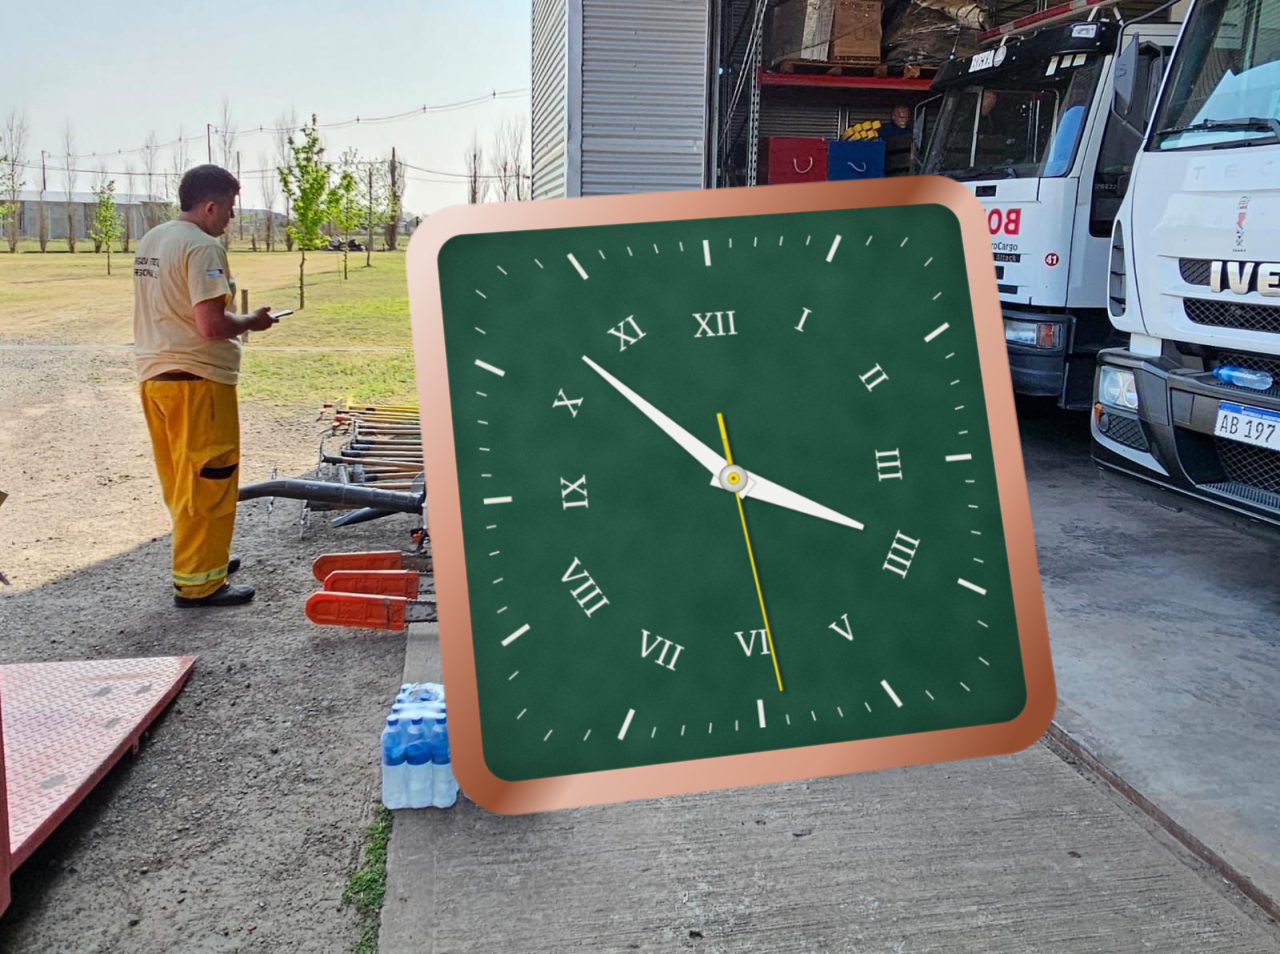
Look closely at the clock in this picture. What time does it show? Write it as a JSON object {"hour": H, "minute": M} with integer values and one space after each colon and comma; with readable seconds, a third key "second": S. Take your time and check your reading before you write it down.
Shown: {"hour": 3, "minute": 52, "second": 29}
